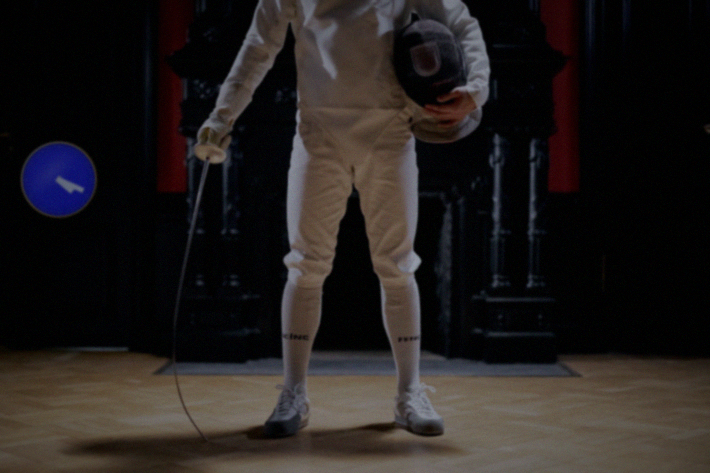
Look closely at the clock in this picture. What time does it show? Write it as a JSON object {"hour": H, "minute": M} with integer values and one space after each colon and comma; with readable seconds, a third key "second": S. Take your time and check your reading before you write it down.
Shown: {"hour": 4, "minute": 19}
